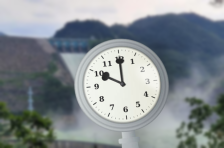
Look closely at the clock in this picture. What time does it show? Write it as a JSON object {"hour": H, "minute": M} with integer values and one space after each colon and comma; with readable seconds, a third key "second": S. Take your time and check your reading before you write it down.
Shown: {"hour": 10, "minute": 0}
